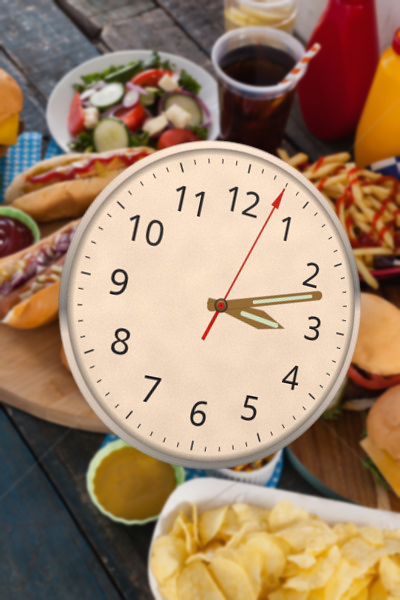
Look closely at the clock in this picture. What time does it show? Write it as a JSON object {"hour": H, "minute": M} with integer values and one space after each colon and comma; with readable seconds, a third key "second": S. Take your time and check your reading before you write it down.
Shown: {"hour": 3, "minute": 12, "second": 3}
